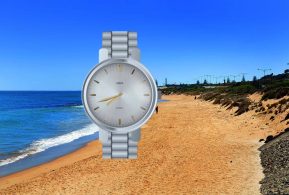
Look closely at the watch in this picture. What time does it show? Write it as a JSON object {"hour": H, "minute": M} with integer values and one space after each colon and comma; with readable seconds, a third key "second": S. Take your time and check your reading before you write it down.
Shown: {"hour": 7, "minute": 42}
